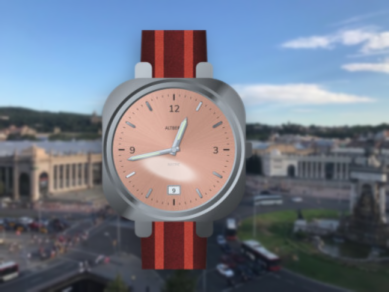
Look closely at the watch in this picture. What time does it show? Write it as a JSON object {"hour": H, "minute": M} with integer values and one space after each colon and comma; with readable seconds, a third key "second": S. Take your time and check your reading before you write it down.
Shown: {"hour": 12, "minute": 43}
